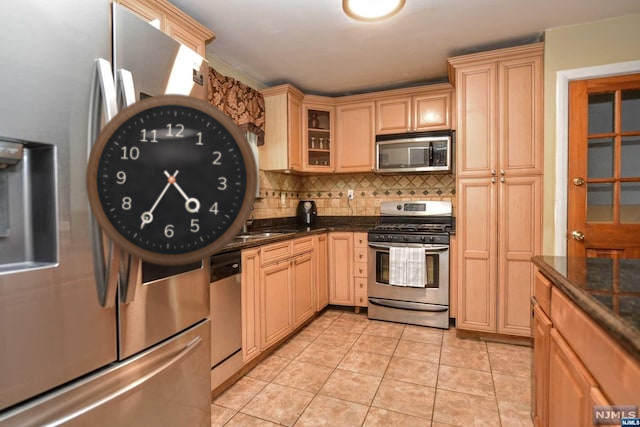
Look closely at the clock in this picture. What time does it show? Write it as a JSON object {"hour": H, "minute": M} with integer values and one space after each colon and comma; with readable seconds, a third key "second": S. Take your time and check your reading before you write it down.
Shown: {"hour": 4, "minute": 35}
